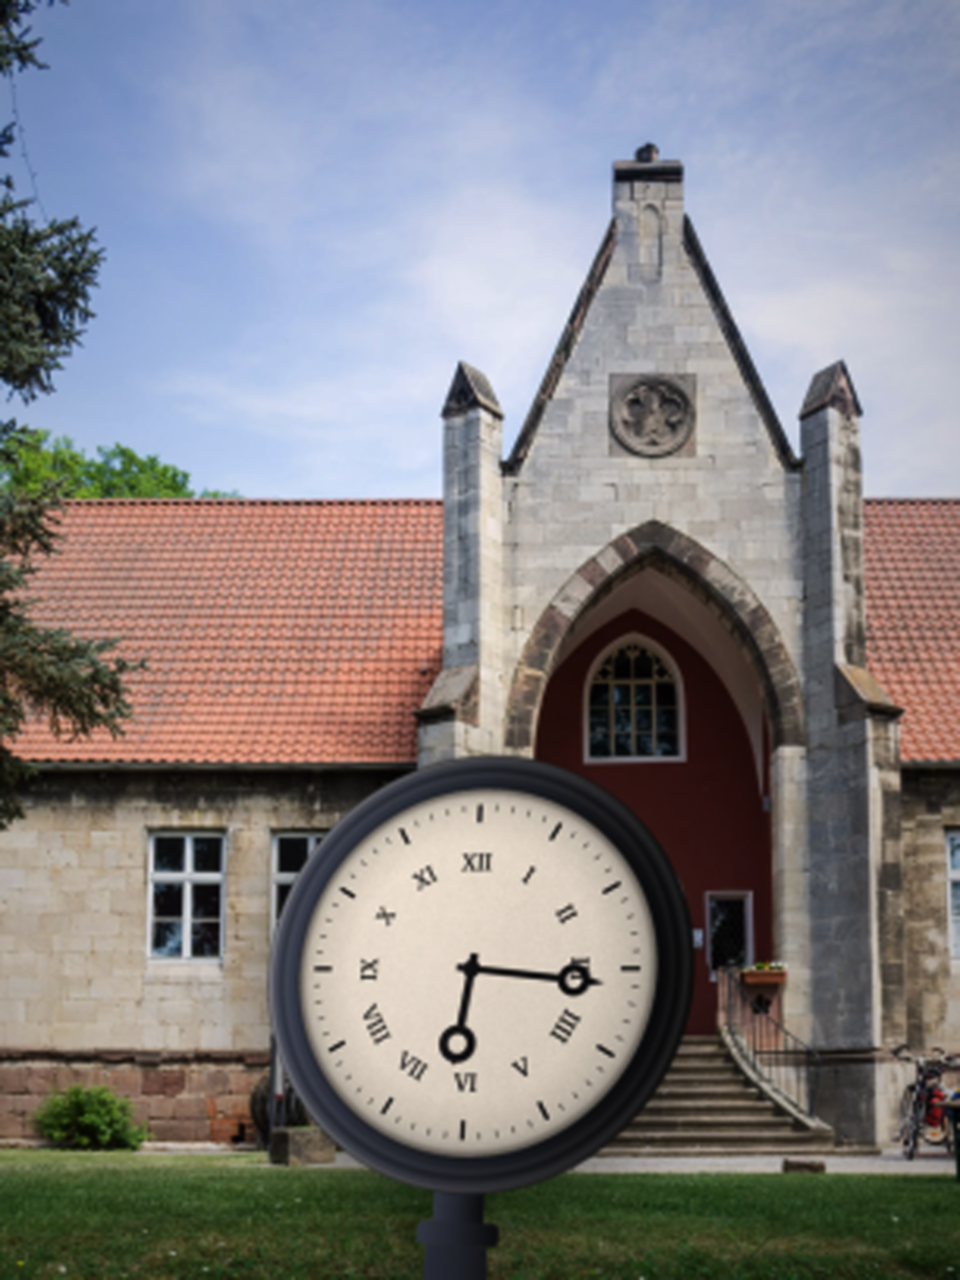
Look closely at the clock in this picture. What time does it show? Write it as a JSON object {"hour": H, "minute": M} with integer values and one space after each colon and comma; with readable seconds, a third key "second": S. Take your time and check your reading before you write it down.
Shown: {"hour": 6, "minute": 16}
